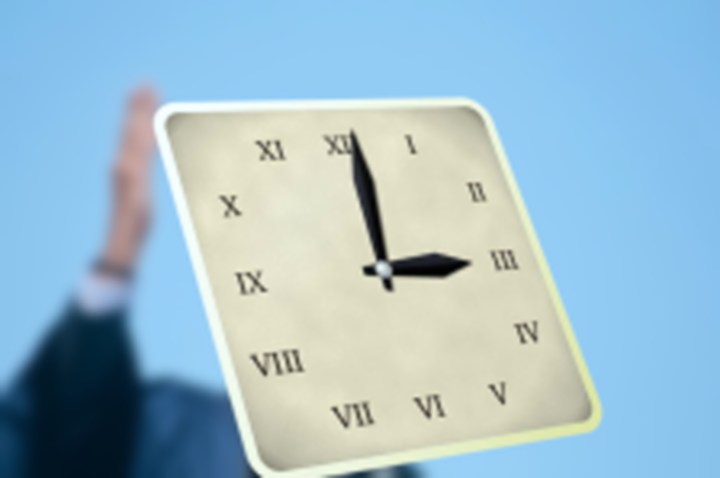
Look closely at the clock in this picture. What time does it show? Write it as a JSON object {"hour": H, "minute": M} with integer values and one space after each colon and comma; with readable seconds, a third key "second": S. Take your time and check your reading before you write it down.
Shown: {"hour": 3, "minute": 1}
